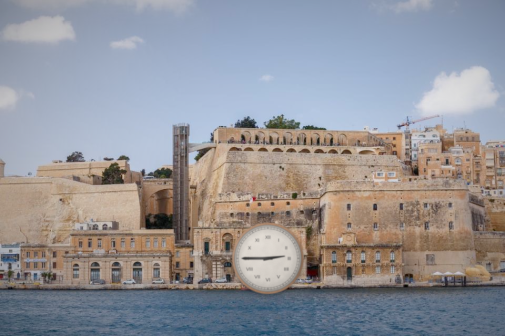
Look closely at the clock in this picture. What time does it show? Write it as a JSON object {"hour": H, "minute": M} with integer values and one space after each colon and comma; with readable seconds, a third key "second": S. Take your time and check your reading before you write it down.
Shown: {"hour": 2, "minute": 45}
